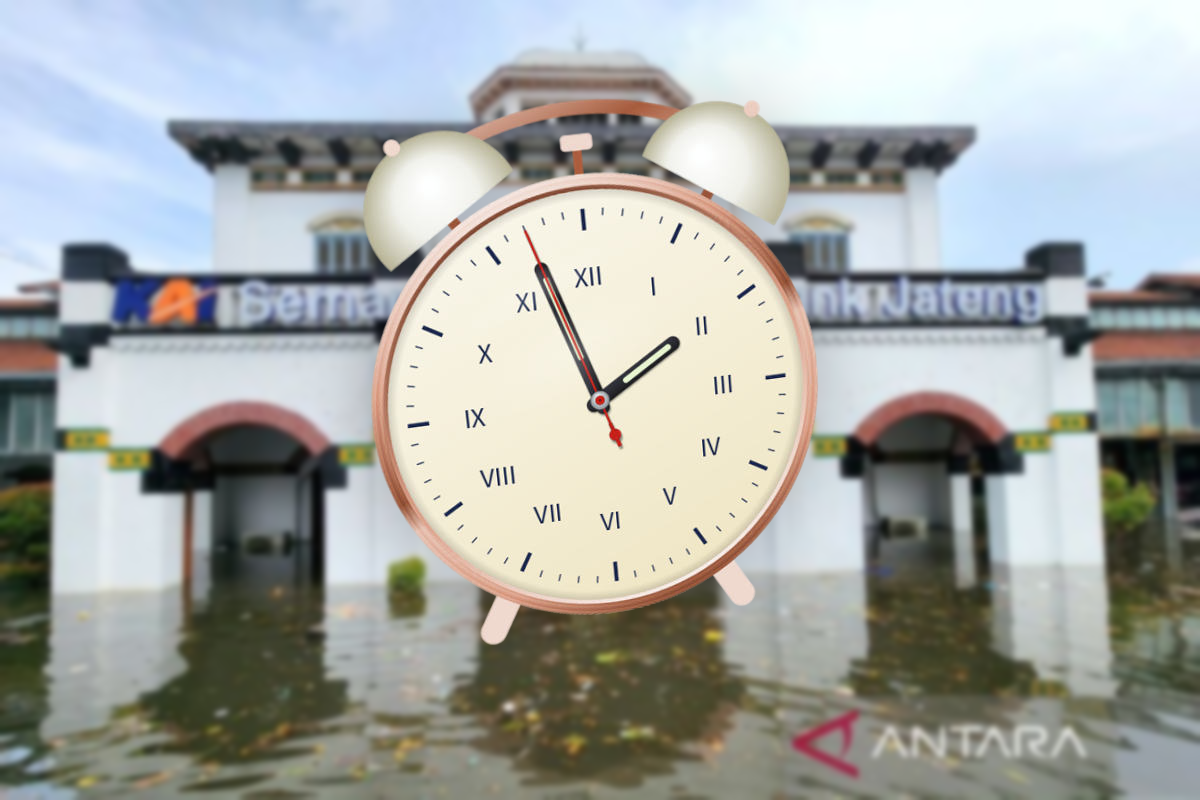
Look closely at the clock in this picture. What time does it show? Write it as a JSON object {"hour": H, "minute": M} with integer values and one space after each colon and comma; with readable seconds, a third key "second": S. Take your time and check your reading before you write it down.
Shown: {"hour": 1, "minute": 56, "second": 57}
